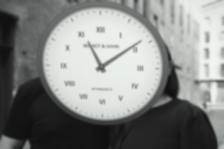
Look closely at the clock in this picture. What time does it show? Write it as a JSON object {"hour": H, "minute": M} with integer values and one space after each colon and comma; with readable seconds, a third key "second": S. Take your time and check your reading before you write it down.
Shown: {"hour": 11, "minute": 9}
